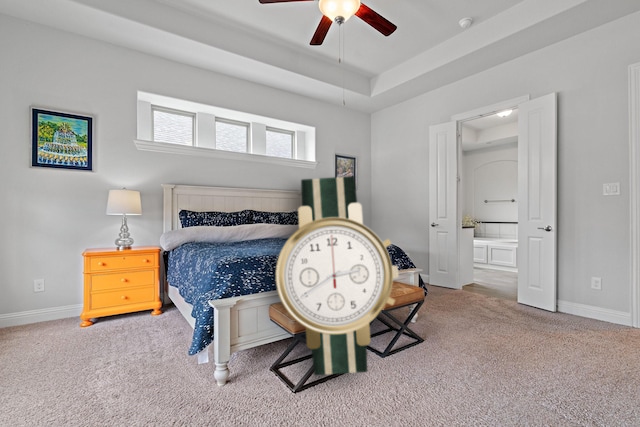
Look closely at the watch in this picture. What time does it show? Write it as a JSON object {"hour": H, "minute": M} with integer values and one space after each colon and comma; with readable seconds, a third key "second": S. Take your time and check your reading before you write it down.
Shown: {"hour": 2, "minute": 40}
